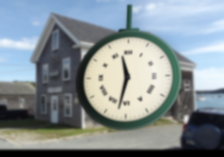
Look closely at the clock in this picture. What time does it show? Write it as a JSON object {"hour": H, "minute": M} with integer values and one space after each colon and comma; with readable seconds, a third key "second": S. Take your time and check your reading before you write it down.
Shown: {"hour": 11, "minute": 32}
